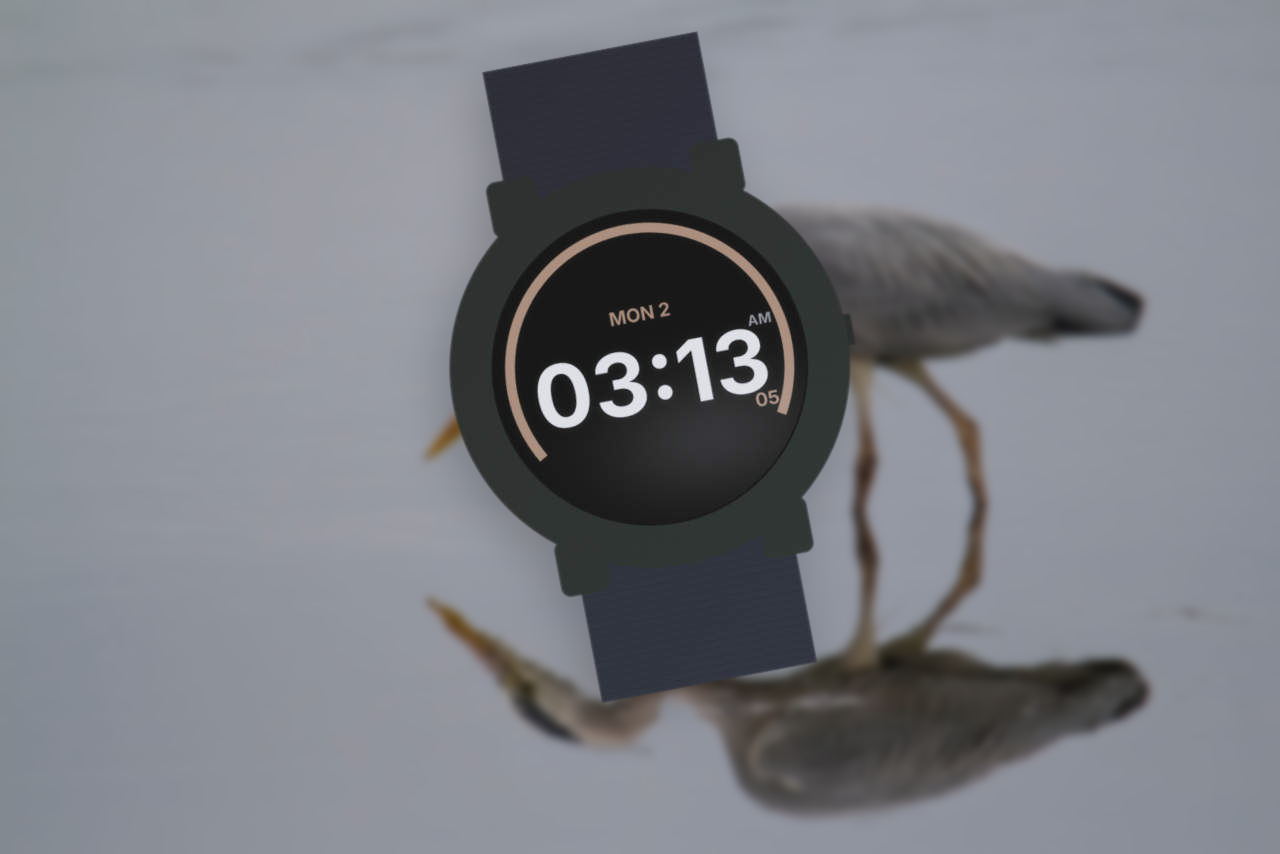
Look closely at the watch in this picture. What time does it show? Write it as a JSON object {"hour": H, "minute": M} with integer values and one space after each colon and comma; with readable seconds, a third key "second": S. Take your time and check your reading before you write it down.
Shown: {"hour": 3, "minute": 13, "second": 5}
